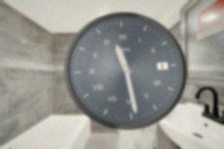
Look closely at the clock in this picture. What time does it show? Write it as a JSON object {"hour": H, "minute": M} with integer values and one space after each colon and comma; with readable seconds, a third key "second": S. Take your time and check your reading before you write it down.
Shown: {"hour": 11, "minute": 29}
